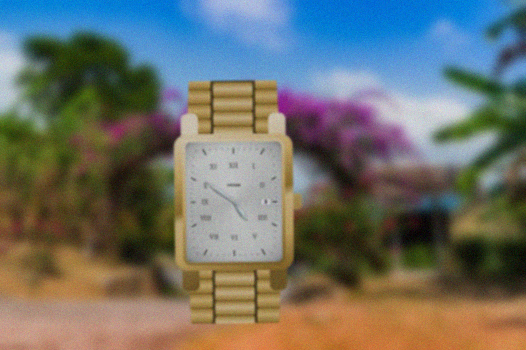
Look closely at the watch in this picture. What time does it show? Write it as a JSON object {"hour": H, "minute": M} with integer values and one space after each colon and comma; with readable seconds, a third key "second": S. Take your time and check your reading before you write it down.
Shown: {"hour": 4, "minute": 51}
